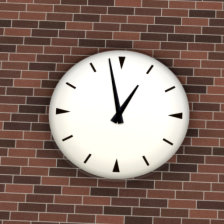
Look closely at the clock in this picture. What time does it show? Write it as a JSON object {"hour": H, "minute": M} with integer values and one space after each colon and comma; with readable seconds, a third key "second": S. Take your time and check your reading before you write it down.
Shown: {"hour": 12, "minute": 58}
